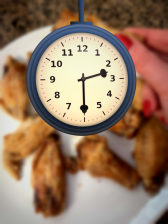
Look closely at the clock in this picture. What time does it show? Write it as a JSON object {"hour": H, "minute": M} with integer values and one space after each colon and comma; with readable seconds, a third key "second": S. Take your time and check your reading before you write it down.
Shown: {"hour": 2, "minute": 30}
